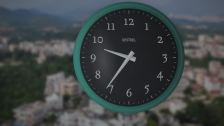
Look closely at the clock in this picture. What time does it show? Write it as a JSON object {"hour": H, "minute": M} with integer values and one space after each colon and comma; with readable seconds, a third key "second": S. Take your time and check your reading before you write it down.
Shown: {"hour": 9, "minute": 36}
